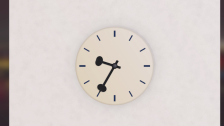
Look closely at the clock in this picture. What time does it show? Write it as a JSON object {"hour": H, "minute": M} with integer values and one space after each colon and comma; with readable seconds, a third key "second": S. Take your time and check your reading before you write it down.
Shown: {"hour": 9, "minute": 35}
